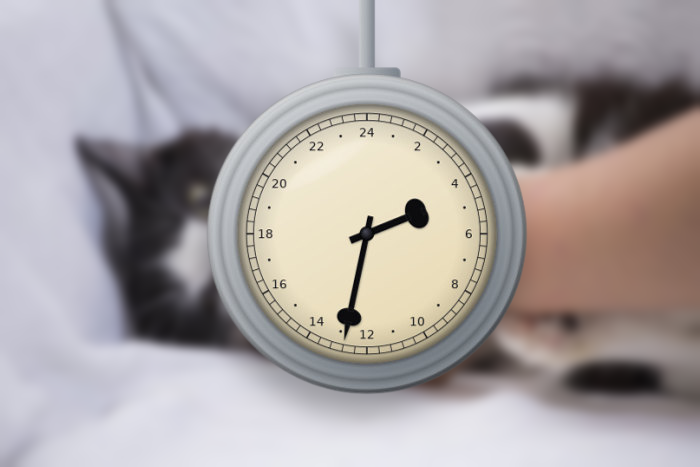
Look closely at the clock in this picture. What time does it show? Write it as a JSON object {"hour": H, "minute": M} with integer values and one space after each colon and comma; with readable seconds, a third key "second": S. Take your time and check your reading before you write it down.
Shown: {"hour": 4, "minute": 32}
